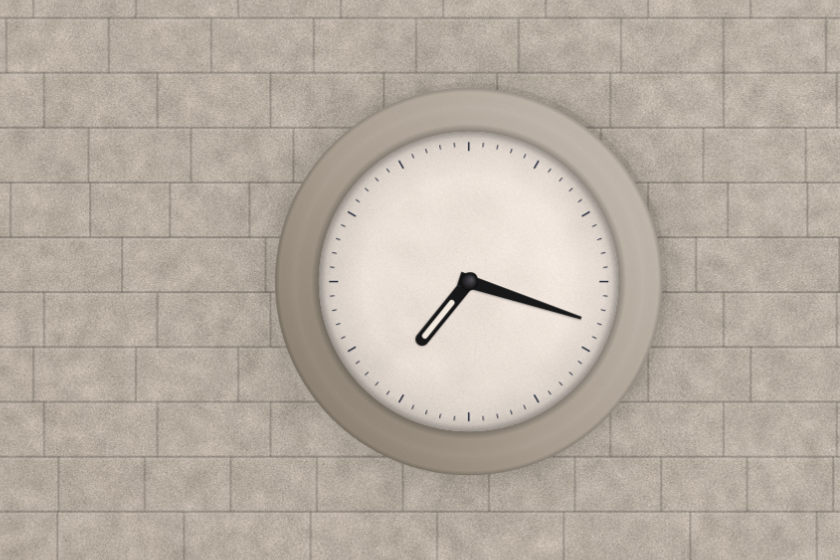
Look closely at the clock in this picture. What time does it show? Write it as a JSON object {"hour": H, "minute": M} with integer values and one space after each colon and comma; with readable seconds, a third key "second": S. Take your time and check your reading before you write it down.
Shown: {"hour": 7, "minute": 18}
